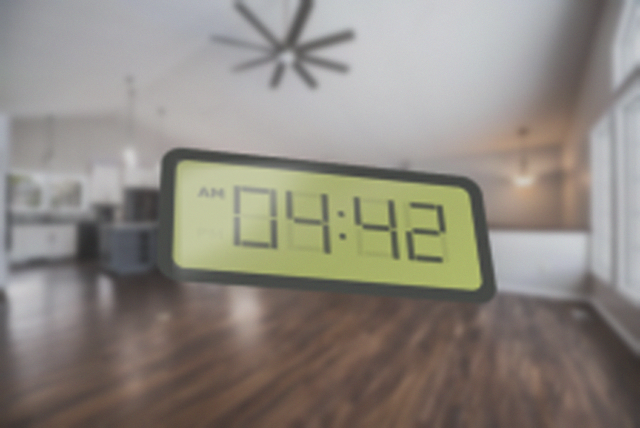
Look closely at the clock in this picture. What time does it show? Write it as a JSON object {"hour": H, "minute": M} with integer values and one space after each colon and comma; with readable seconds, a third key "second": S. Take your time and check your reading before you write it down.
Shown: {"hour": 4, "minute": 42}
